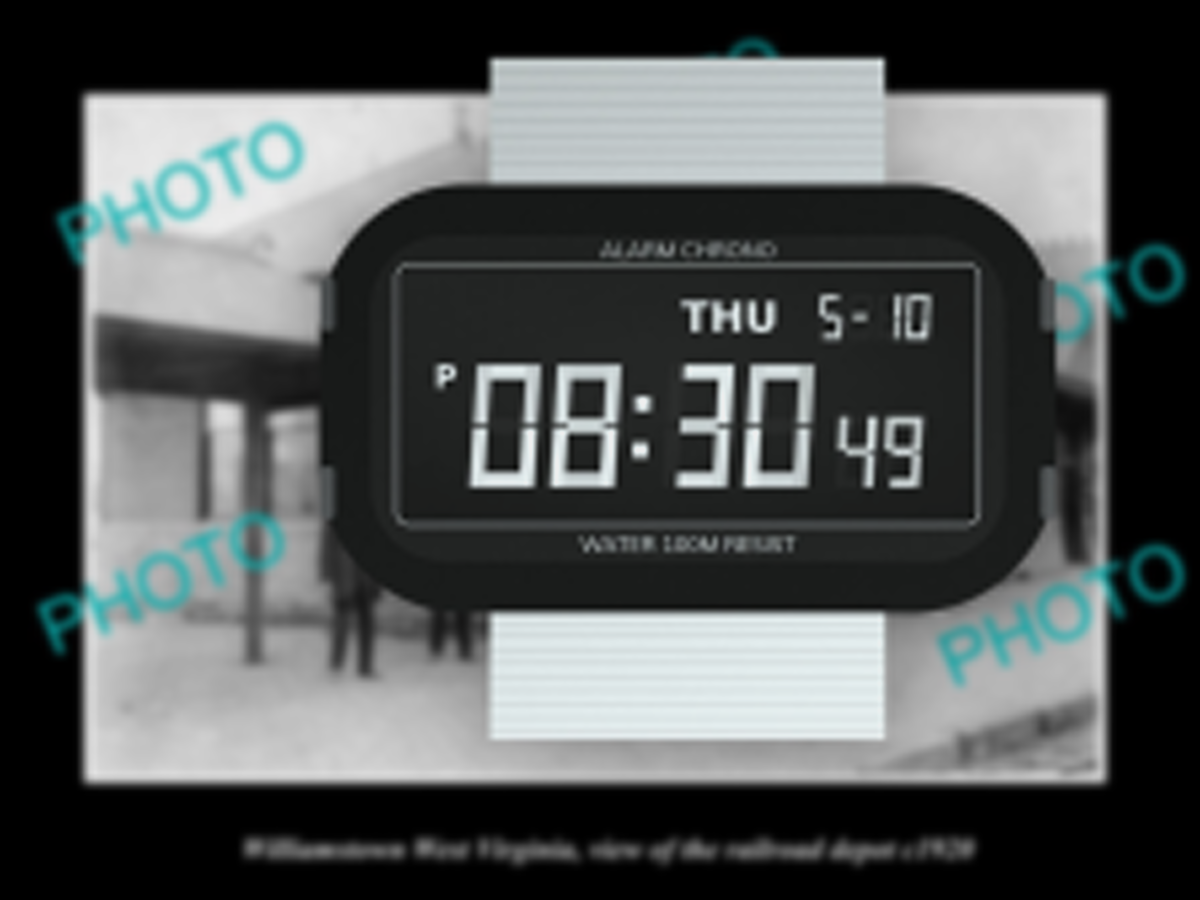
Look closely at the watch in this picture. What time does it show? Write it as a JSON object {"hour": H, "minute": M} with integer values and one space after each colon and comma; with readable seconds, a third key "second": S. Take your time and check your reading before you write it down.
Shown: {"hour": 8, "minute": 30, "second": 49}
